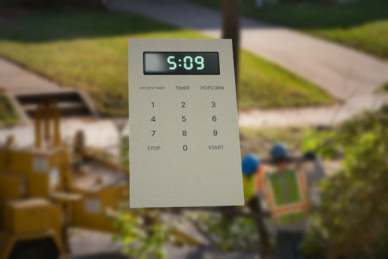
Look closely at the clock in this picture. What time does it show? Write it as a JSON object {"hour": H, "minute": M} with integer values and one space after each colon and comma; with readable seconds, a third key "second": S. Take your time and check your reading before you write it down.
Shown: {"hour": 5, "minute": 9}
